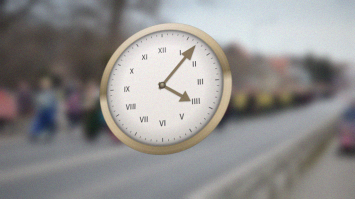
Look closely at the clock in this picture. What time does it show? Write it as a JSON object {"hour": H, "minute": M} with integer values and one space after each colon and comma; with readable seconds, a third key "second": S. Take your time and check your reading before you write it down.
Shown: {"hour": 4, "minute": 7}
